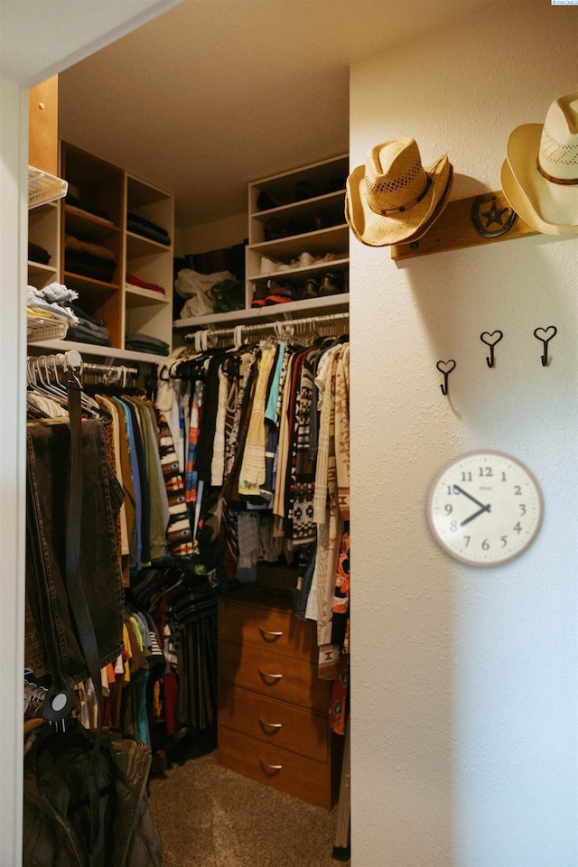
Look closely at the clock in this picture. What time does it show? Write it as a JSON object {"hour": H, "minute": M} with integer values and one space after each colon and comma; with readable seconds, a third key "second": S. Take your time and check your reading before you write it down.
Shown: {"hour": 7, "minute": 51}
